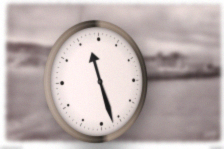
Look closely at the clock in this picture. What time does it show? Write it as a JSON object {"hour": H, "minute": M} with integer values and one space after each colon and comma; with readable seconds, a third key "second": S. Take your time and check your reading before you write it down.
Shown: {"hour": 11, "minute": 27}
